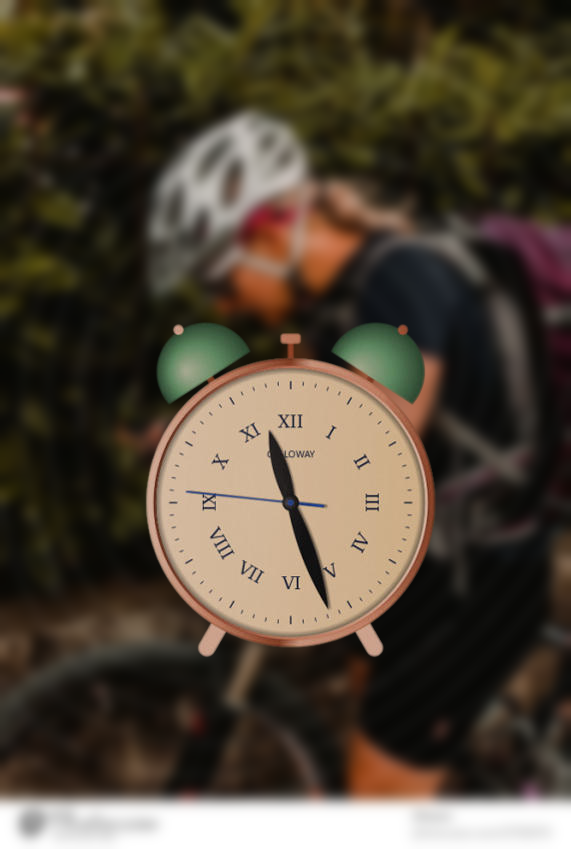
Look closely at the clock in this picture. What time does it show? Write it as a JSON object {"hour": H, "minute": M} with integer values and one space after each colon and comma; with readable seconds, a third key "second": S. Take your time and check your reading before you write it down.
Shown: {"hour": 11, "minute": 26, "second": 46}
